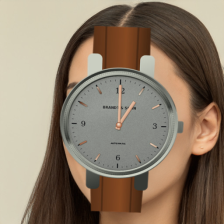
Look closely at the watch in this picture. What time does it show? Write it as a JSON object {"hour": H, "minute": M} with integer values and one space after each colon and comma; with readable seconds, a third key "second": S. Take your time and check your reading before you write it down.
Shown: {"hour": 1, "minute": 0}
